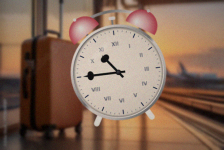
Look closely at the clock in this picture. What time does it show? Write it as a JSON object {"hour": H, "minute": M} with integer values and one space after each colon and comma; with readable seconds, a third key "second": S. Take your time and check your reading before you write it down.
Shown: {"hour": 10, "minute": 45}
